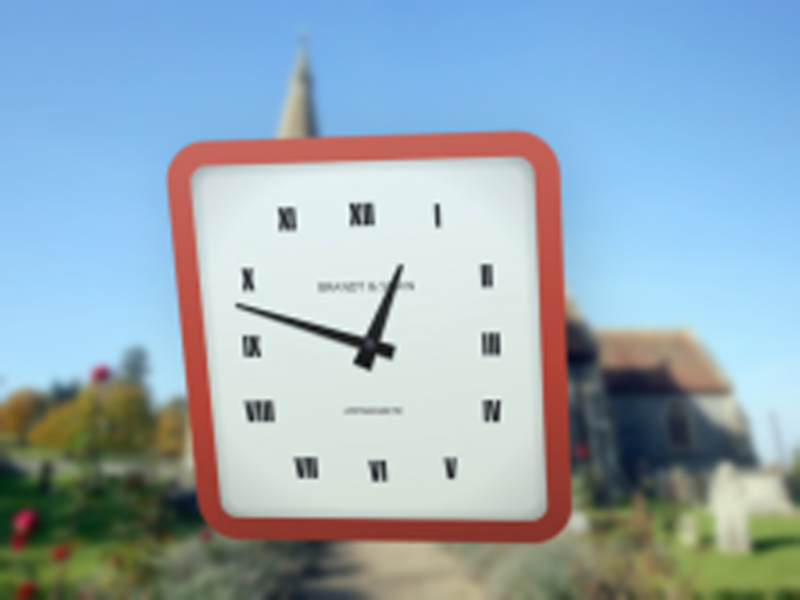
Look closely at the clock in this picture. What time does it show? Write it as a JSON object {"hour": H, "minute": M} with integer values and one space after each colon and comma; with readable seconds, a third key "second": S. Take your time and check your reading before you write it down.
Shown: {"hour": 12, "minute": 48}
